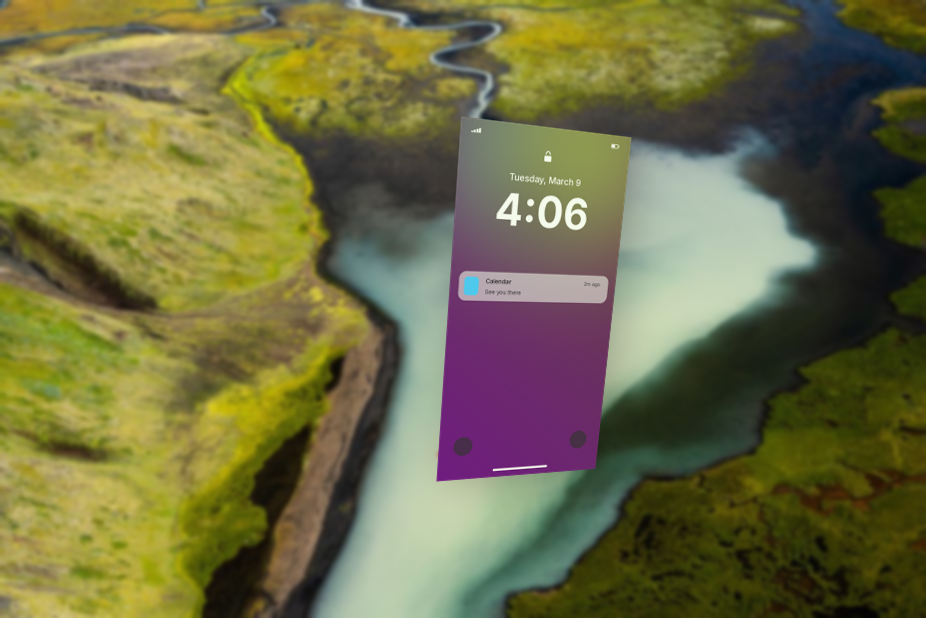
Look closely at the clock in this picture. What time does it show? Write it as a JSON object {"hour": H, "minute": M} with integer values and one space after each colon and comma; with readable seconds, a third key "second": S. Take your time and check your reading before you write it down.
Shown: {"hour": 4, "minute": 6}
